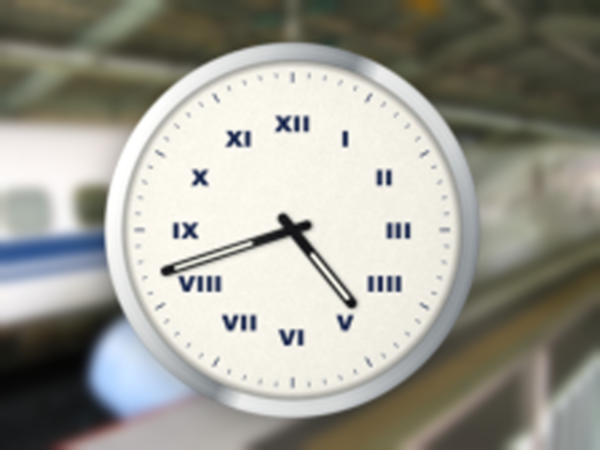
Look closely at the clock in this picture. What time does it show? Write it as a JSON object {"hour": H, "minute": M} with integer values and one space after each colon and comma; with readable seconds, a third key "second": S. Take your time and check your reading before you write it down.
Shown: {"hour": 4, "minute": 42}
